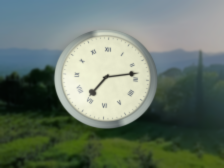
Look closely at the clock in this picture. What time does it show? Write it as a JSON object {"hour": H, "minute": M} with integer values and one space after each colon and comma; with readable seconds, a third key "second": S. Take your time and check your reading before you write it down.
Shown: {"hour": 7, "minute": 13}
